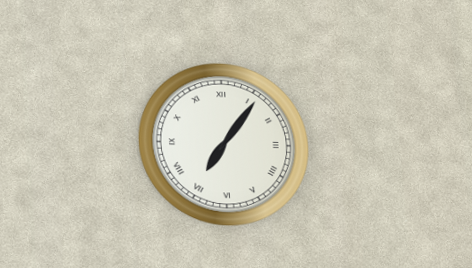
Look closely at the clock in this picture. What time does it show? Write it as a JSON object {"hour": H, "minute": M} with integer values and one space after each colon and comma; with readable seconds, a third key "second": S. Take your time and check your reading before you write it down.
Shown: {"hour": 7, "minute": 6}
